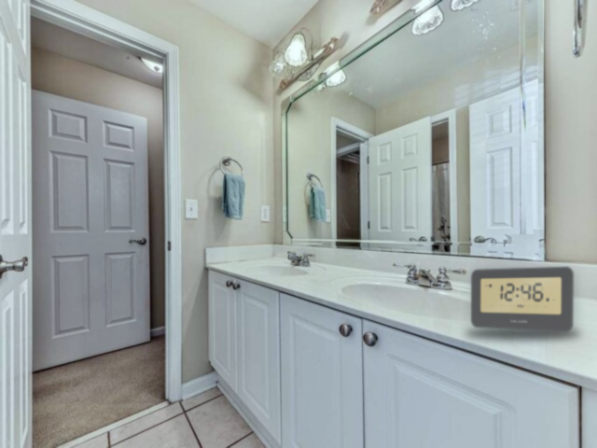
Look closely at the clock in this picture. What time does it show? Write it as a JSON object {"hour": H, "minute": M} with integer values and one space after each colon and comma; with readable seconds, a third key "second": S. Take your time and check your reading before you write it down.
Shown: {"hour": 12, "minute": 46}
